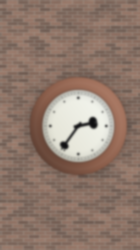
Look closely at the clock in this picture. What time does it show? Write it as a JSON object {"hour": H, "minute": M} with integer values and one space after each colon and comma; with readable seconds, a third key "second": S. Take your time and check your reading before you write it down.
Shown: {"hour": 2, "minute": 36}
